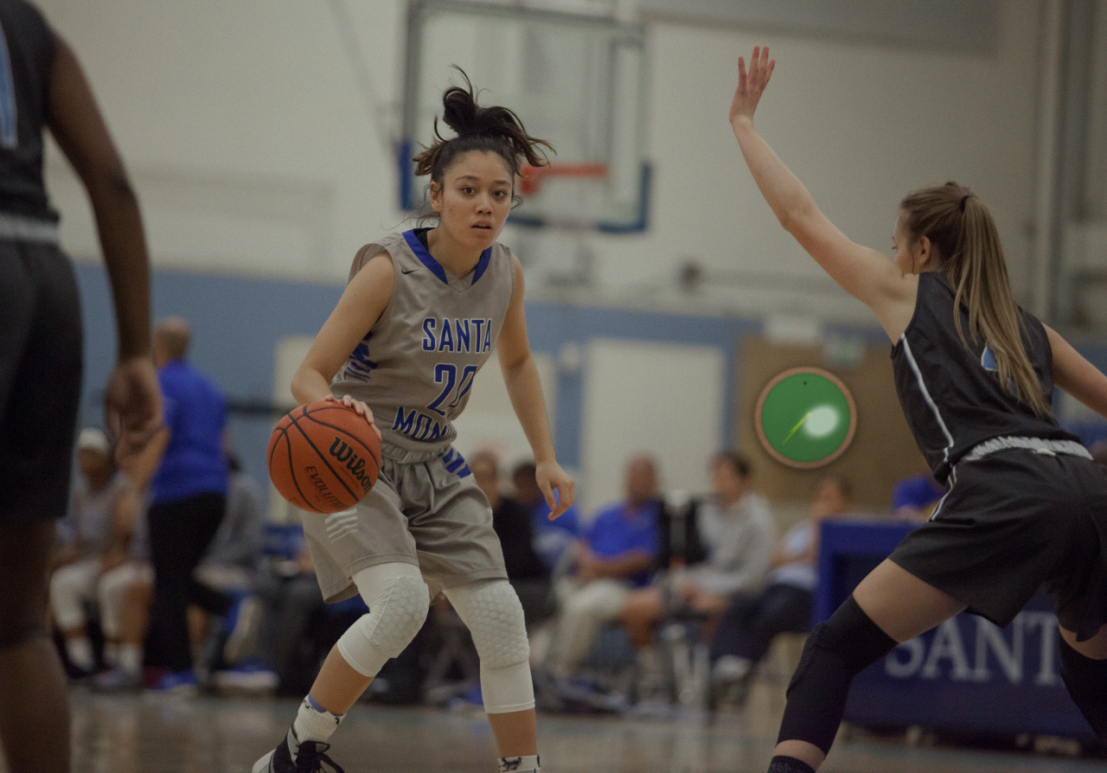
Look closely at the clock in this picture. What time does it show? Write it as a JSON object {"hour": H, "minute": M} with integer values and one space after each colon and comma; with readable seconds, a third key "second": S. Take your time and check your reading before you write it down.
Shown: {"hour": 7, "minute": 37}
